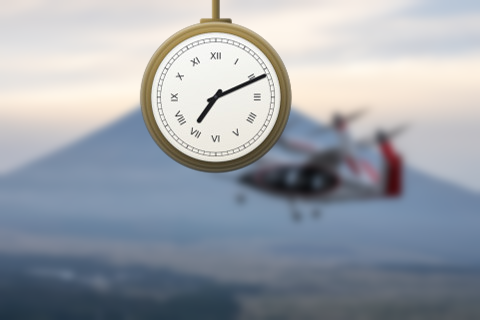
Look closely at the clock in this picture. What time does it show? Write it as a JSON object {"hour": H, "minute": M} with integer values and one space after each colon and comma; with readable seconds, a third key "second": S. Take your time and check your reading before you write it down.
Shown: {"hour": 7, "minute": 11}
